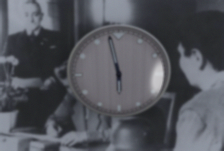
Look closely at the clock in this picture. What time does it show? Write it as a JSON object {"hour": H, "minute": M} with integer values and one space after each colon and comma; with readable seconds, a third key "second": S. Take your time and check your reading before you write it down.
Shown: {"hour": 5, "minute": 58}
